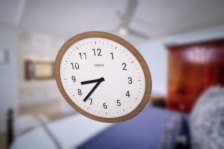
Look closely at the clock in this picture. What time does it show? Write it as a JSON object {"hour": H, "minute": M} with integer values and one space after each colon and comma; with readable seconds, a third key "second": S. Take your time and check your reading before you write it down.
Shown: {"hour": 8, "minute": 37}
